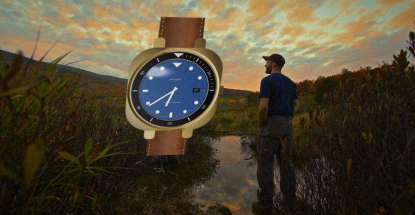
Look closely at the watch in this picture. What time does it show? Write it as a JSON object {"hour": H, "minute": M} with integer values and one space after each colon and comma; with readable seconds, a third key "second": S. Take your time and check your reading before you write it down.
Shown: {"hour": 6, "minute": 39}
